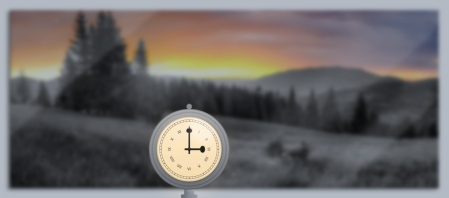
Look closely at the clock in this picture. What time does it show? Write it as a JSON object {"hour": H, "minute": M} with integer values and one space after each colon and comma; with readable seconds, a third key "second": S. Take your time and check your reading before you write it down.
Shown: {"hour": 3, "minute": 0}
